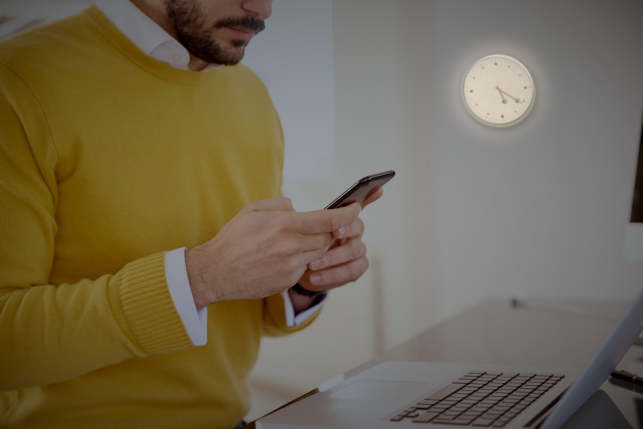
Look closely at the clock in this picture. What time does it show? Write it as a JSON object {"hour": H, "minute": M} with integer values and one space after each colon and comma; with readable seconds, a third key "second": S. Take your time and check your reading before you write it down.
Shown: {"hour": 5, "minute": 21}
